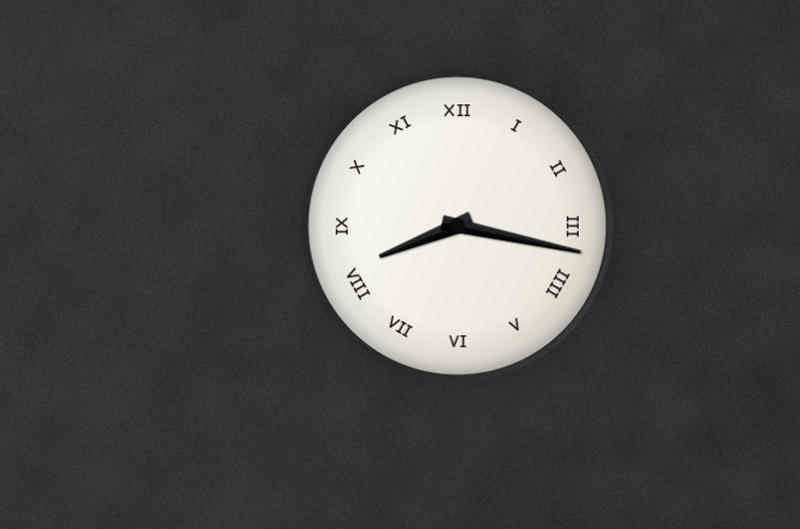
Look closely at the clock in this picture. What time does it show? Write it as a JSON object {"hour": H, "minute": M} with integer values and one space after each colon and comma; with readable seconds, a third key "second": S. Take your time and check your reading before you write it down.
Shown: {"hour": 8, "minute": 17}
